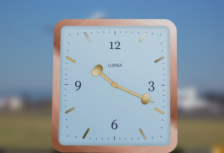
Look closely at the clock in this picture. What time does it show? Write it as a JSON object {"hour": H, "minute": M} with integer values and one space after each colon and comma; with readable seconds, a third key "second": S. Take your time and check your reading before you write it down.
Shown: {"hour": 10, "minute": 19}
